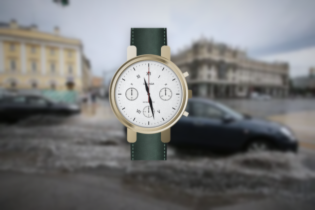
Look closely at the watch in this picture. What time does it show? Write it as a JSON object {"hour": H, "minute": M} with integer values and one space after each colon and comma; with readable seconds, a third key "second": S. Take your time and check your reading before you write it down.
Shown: {"hour": 11, "minute": 28}
